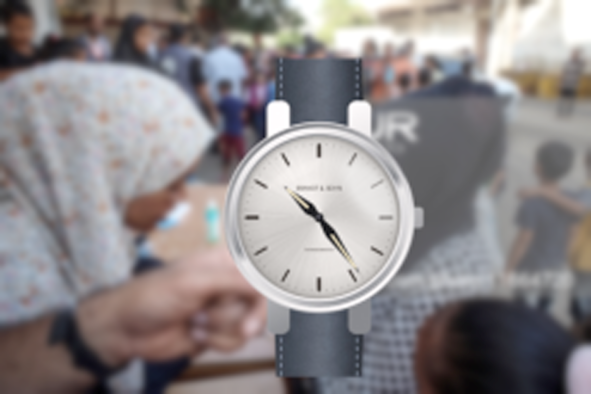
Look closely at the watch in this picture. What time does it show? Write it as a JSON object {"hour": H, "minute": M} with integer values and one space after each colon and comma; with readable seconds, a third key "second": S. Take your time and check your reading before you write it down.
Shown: {"hour": 10, "minute": 24}
